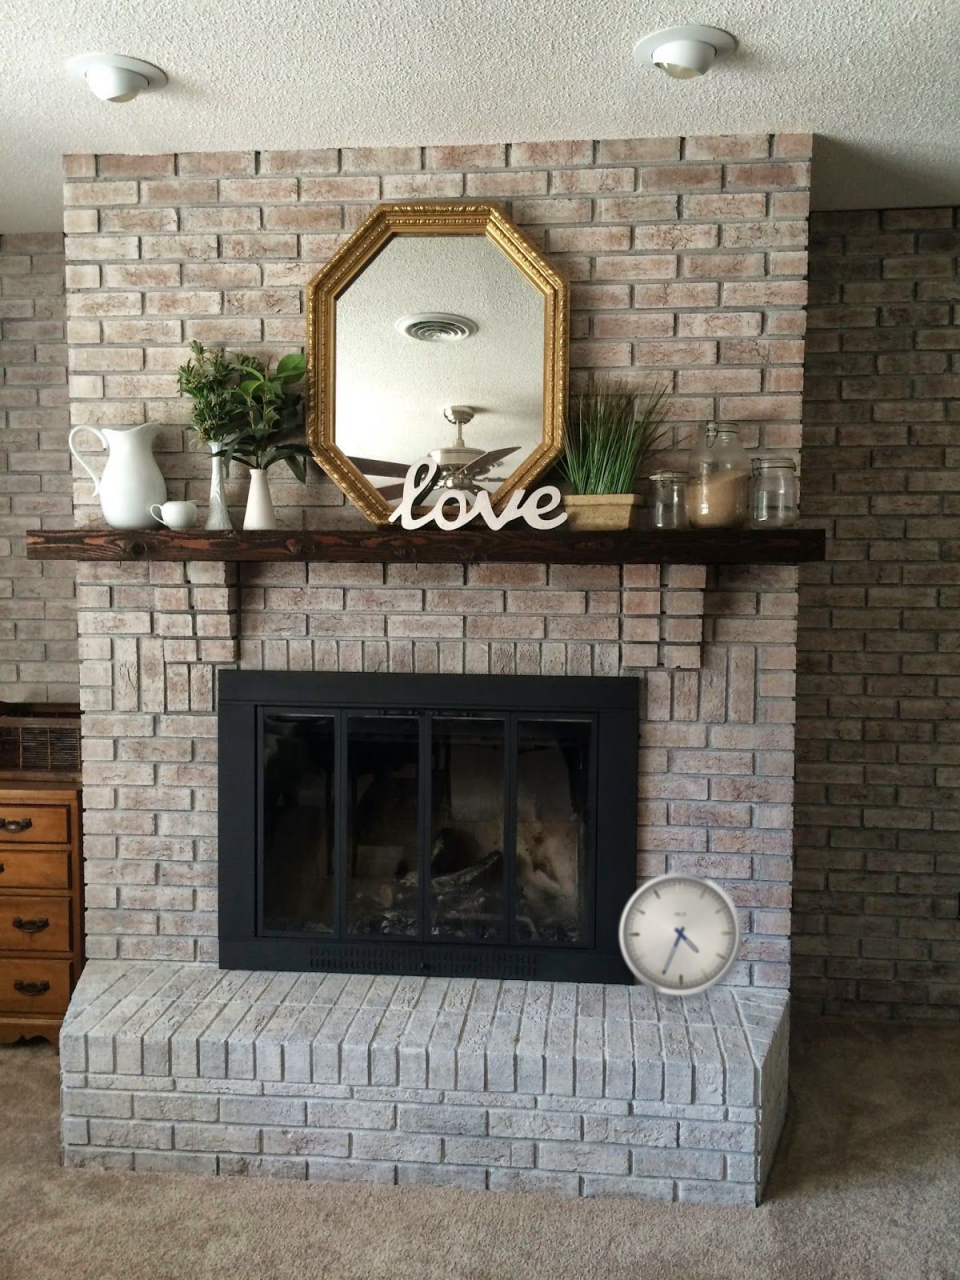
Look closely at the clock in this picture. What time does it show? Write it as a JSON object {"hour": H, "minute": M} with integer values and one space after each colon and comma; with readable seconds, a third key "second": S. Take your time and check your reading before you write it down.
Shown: {"hour": 4, "minute": 34}
